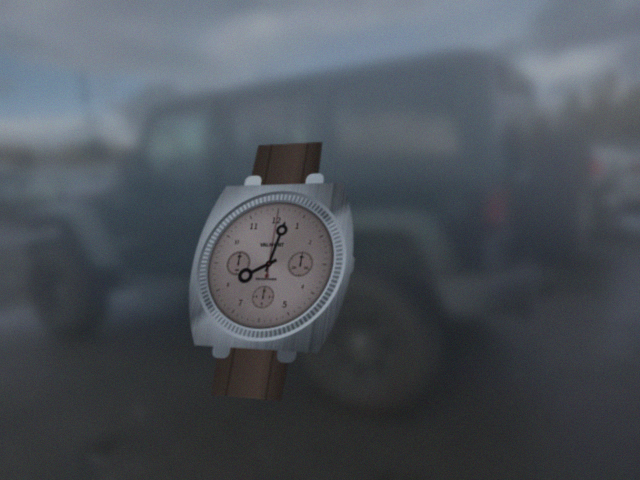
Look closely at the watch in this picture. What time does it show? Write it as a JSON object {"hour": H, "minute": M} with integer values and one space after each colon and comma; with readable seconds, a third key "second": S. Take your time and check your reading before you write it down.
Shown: {"hour": 8, "minute": 2}
